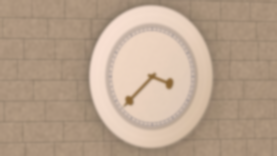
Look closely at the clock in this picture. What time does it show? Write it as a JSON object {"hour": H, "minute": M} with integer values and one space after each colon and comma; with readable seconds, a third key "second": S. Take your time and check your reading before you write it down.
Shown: {"hour": 3, "minute": 38}
